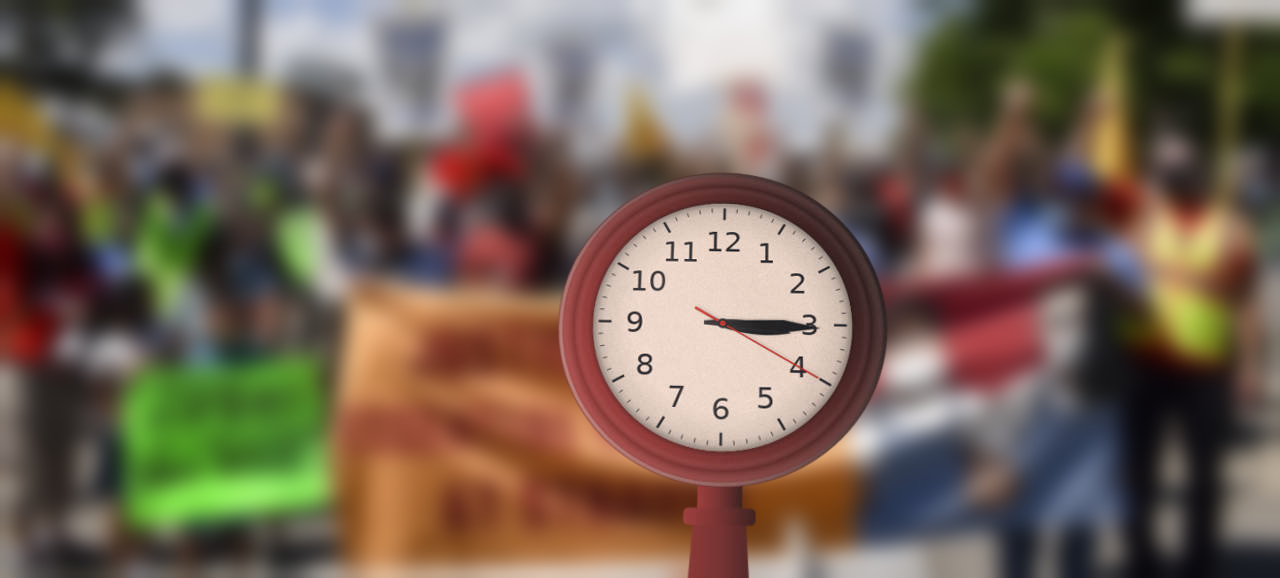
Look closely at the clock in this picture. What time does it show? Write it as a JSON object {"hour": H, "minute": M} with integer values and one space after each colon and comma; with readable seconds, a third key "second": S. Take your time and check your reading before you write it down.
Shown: {"hour": 3, "minute": 15, "second": 20}
